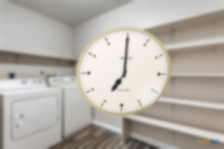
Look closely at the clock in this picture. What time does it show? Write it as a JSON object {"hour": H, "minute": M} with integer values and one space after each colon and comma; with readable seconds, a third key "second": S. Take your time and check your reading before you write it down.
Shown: {"hour": 7, "minute": 0}
